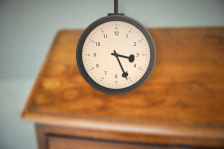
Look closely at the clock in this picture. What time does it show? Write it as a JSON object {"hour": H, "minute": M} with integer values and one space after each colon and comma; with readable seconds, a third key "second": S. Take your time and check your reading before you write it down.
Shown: {"hour": 3, "minute": 26}
